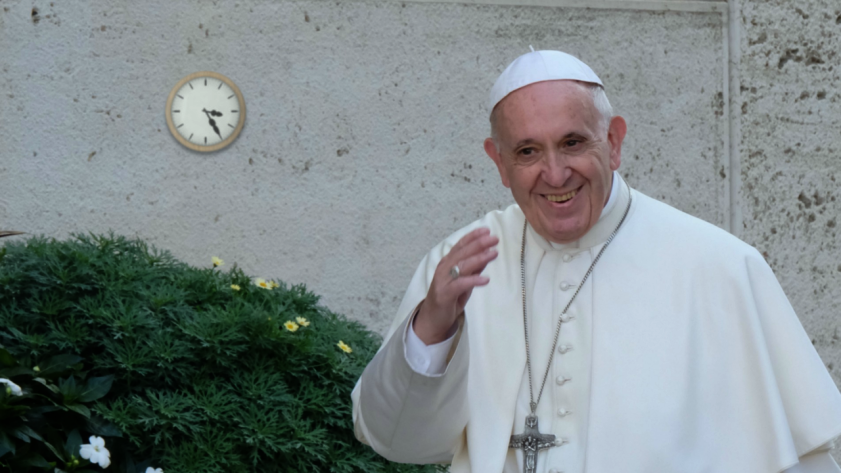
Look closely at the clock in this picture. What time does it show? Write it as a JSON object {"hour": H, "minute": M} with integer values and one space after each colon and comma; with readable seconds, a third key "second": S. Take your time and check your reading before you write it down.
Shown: {"hour": 3, "minute": 25}
